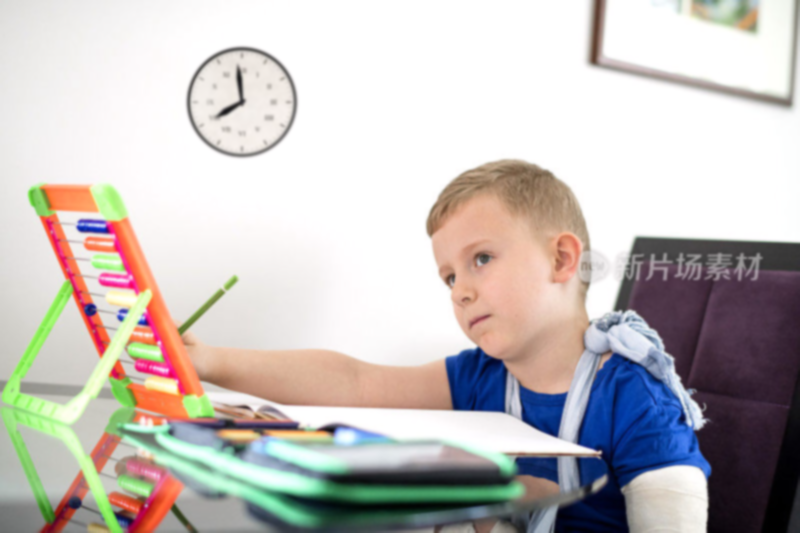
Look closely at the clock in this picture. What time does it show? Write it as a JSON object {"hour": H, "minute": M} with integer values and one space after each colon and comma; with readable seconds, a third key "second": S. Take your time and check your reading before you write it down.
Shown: {"hour": 7, "minute": 59}
